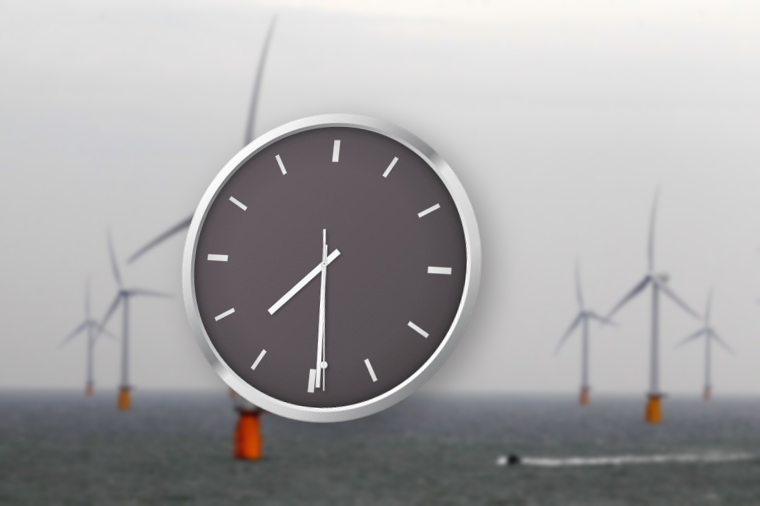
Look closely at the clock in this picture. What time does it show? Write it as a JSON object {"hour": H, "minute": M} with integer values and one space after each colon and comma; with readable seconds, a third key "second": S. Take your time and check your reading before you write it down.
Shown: {"hour": 7, "minute": 29, "second": 29}
